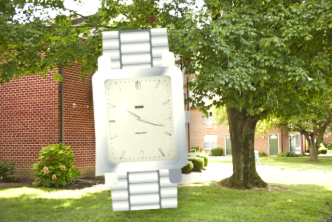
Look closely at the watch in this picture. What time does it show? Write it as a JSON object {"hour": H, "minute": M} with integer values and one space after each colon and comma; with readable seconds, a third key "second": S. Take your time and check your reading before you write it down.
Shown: {"hour": 10, "minute": 18}
